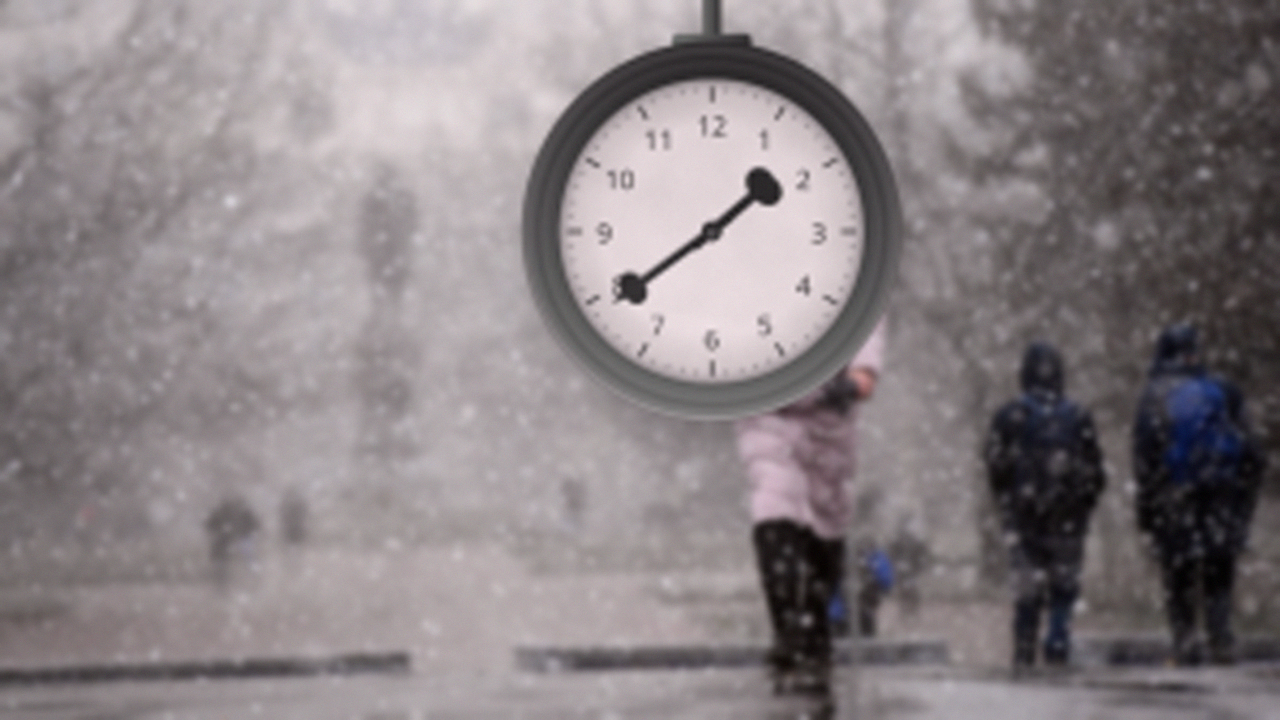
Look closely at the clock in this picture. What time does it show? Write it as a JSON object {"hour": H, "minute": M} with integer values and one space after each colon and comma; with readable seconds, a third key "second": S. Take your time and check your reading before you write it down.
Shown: {"hour": 1, "minute": 39}
